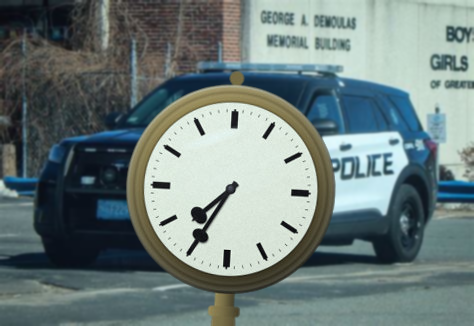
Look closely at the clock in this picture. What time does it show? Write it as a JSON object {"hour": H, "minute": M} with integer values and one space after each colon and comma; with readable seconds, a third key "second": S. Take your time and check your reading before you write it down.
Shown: {"hour": 7, "minute": 35}
